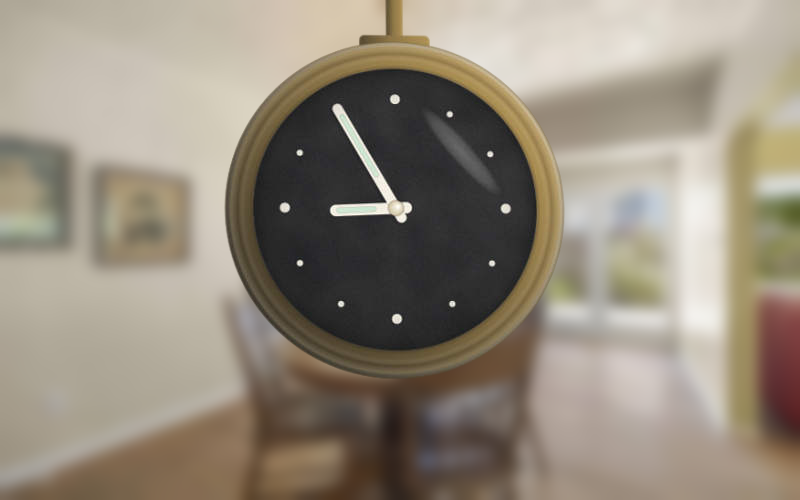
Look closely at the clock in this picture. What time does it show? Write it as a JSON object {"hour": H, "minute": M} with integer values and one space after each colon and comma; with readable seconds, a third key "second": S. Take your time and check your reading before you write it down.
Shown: {"hour": 8, "minute": 55}
